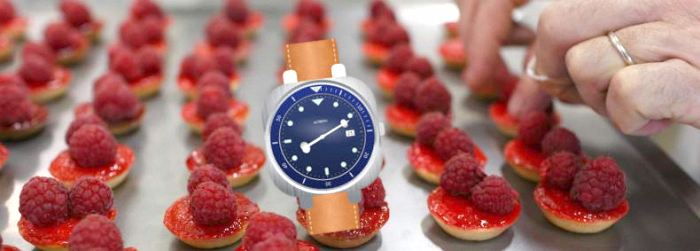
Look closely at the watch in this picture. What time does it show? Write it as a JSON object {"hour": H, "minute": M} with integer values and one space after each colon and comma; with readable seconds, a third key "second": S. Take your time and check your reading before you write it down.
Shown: {"hour": 8, "minute": 11}
